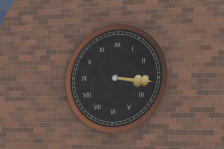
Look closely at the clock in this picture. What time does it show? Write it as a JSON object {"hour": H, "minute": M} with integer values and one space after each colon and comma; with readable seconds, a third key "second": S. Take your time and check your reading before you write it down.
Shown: {"hour": 3, "minute": 16}
